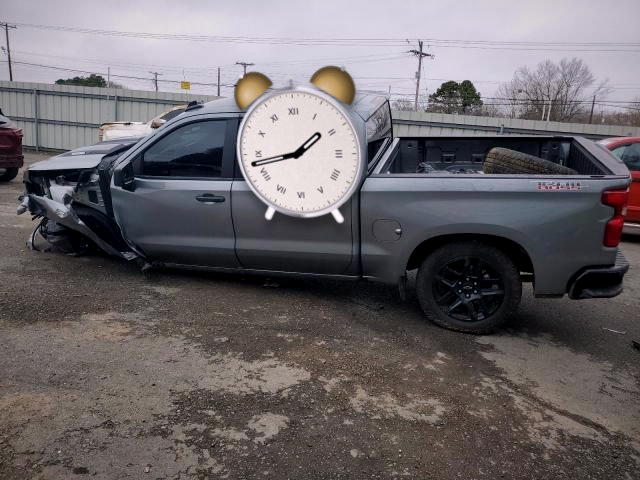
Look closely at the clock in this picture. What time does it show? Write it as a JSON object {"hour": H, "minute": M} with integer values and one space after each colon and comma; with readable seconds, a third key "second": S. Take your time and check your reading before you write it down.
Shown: {"hour": 1, "minute": 43}
